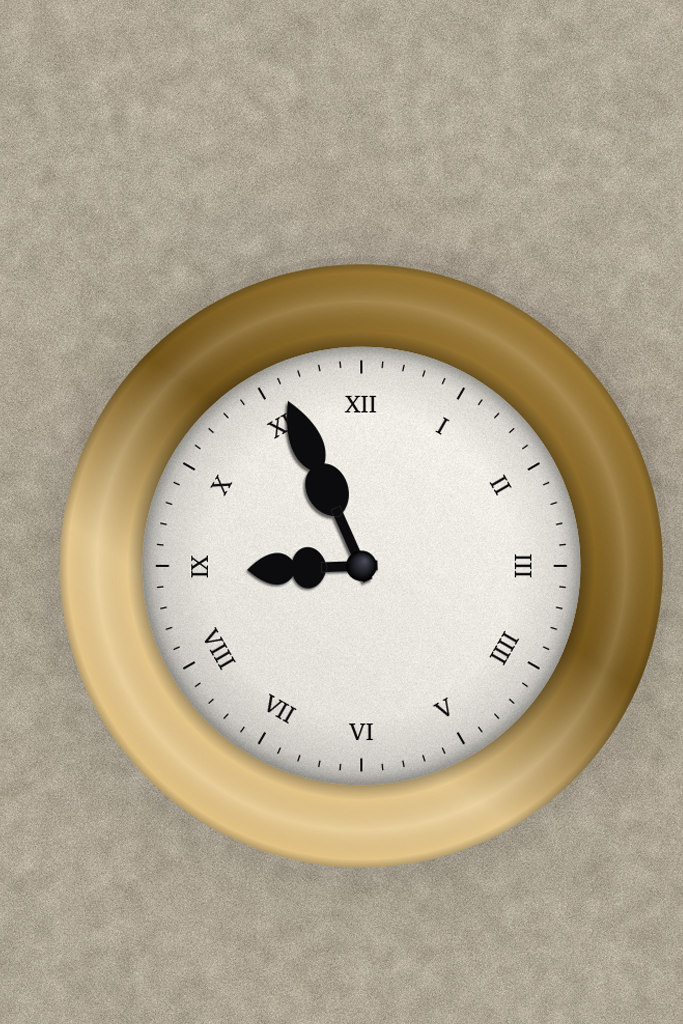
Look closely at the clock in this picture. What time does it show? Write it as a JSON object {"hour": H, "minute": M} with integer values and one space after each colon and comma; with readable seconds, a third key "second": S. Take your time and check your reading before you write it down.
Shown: {"hour": 8, "minute": 56}
